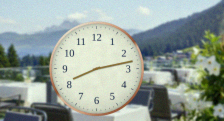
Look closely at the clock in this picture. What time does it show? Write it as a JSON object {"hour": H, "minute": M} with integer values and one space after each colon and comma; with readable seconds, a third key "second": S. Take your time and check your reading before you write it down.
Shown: {"hour": 8, "minute": 13}
